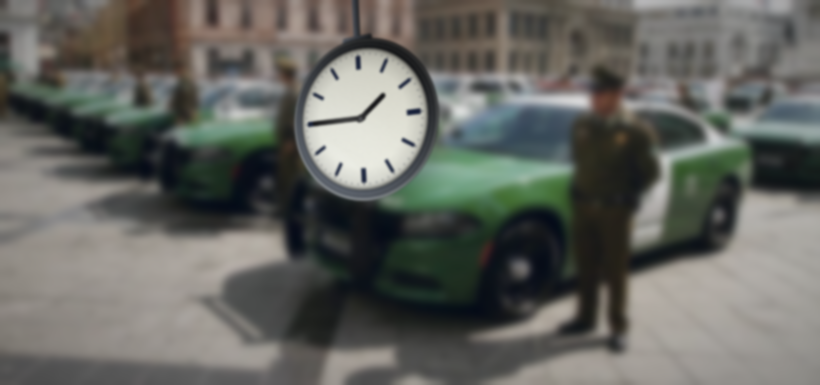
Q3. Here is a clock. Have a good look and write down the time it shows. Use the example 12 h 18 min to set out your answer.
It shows 1 h 45 min
